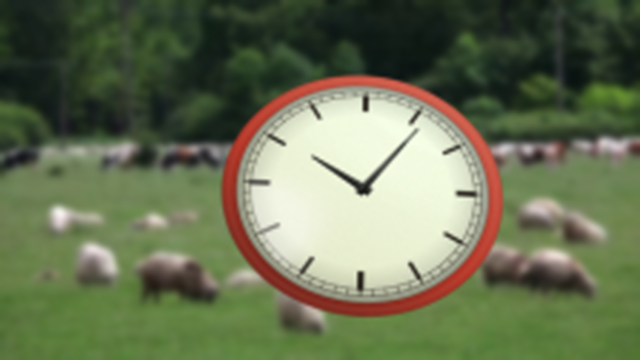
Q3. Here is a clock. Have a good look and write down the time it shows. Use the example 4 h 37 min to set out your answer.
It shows 10 h 06 min
